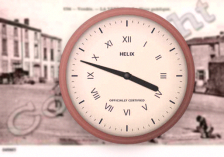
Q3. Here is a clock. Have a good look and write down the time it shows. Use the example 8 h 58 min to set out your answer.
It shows 3 h 48 min
